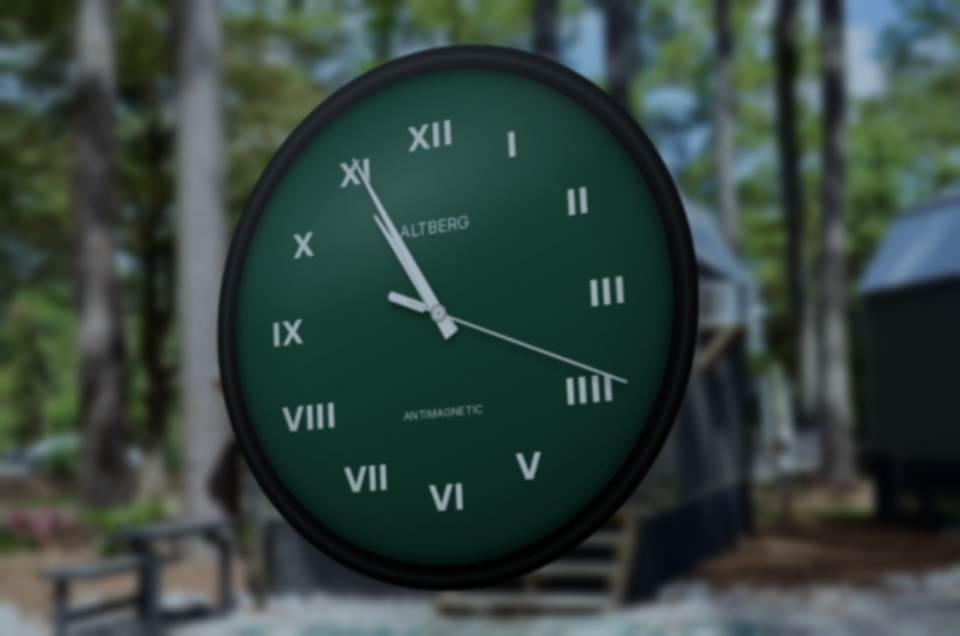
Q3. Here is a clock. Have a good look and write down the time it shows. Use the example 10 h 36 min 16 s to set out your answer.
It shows 10 h 55 min 19 s
